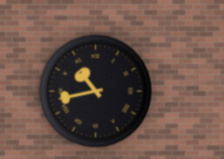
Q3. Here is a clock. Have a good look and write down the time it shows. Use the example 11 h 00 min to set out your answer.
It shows 10 h 43 min
